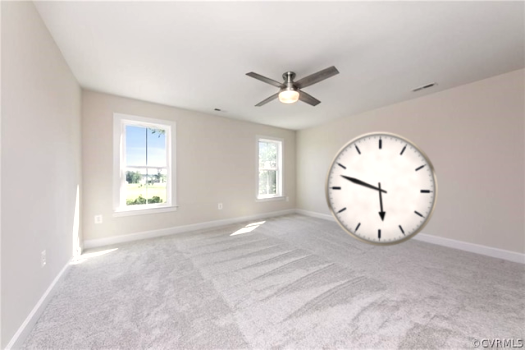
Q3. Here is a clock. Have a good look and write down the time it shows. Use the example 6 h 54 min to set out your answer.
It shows 5 h 48 min
